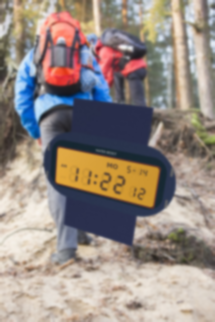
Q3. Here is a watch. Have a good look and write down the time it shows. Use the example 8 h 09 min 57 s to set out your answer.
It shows 11 h 22 min 12 s
